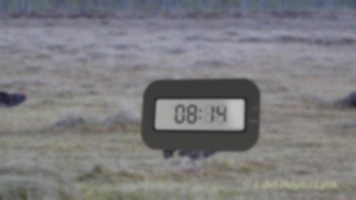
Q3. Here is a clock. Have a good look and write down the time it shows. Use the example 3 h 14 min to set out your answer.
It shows 8 h 14 min
